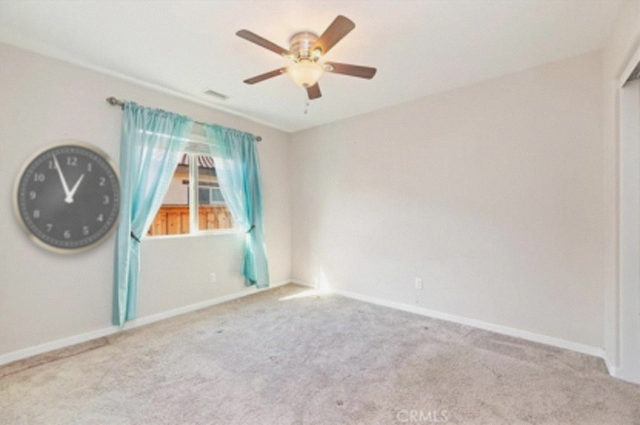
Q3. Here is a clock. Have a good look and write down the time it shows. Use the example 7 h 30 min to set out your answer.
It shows 12 h 56 min
